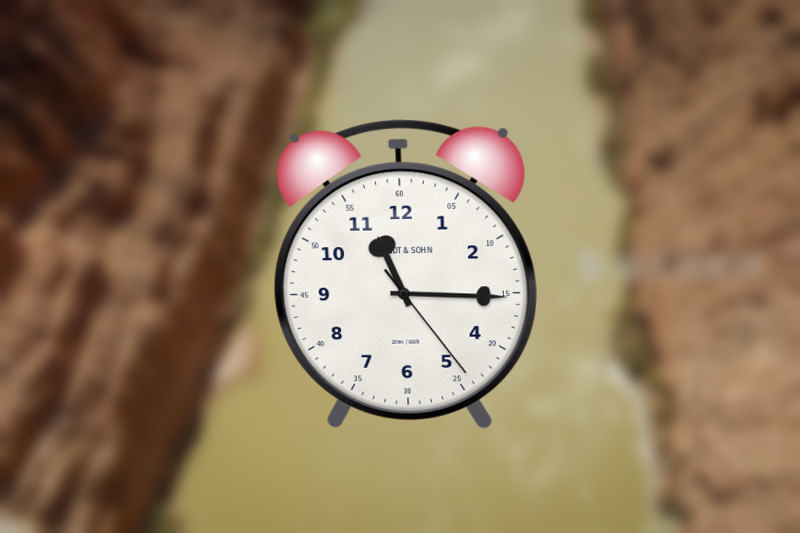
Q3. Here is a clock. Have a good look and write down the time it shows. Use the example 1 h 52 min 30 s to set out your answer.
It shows 11 h 15 min 24 s
